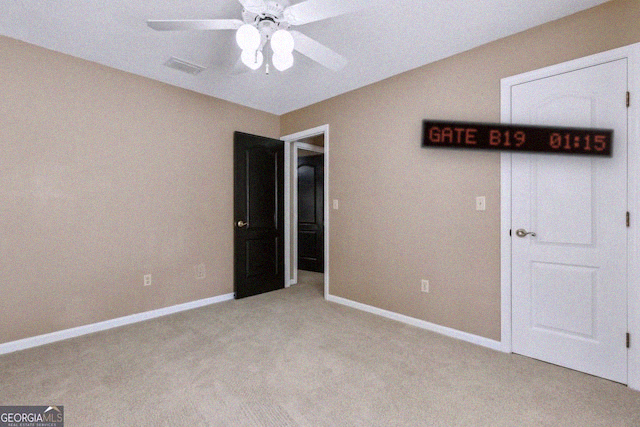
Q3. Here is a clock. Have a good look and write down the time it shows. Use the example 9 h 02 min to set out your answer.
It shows 1 h 15 min
